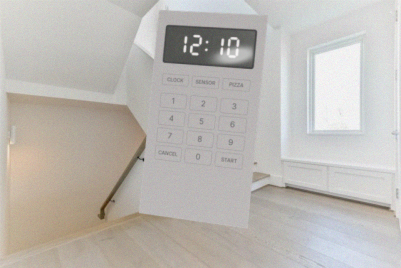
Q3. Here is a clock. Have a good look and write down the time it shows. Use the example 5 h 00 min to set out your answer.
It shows 12 h 10 min
